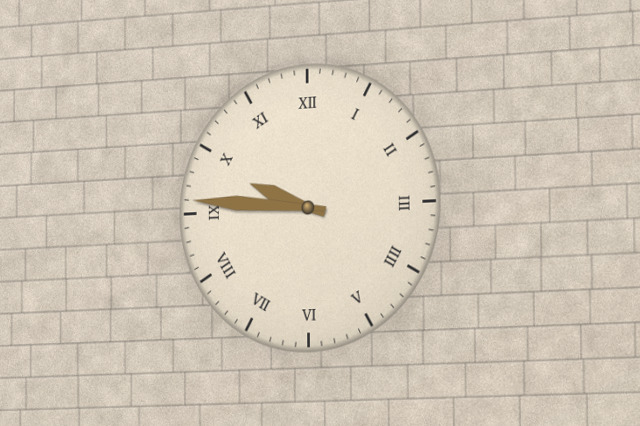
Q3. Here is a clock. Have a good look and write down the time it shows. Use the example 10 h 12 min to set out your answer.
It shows 9 h 46 min
